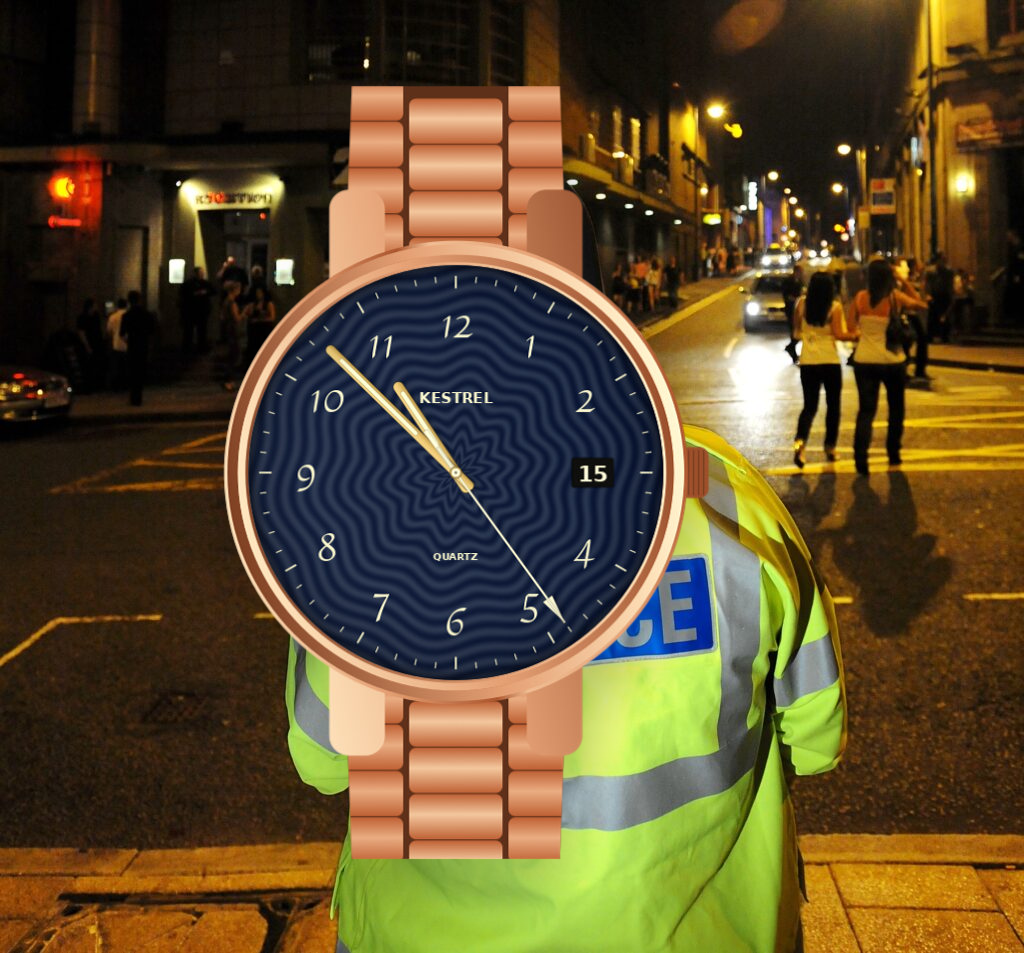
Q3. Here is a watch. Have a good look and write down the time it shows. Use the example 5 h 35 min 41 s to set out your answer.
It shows 10 h 52 min 24 s
